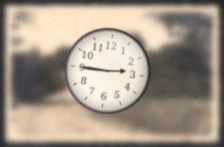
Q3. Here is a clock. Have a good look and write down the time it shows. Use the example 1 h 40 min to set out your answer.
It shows 2 h 45 min
